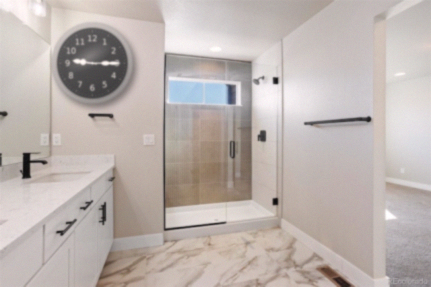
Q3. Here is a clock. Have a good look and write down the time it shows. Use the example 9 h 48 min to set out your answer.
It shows 9 h 15 min
